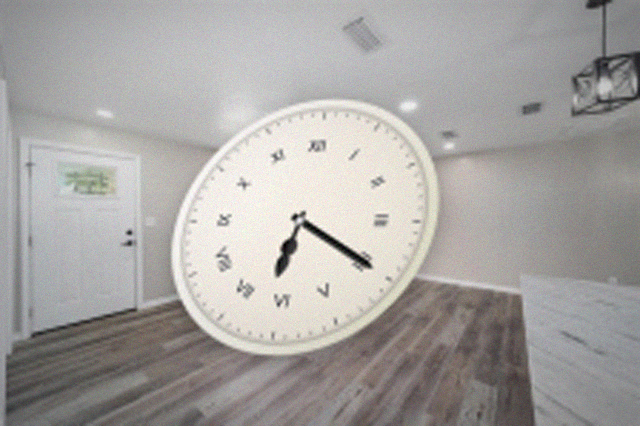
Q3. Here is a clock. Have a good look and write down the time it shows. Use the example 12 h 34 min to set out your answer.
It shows 6 h 20 min
